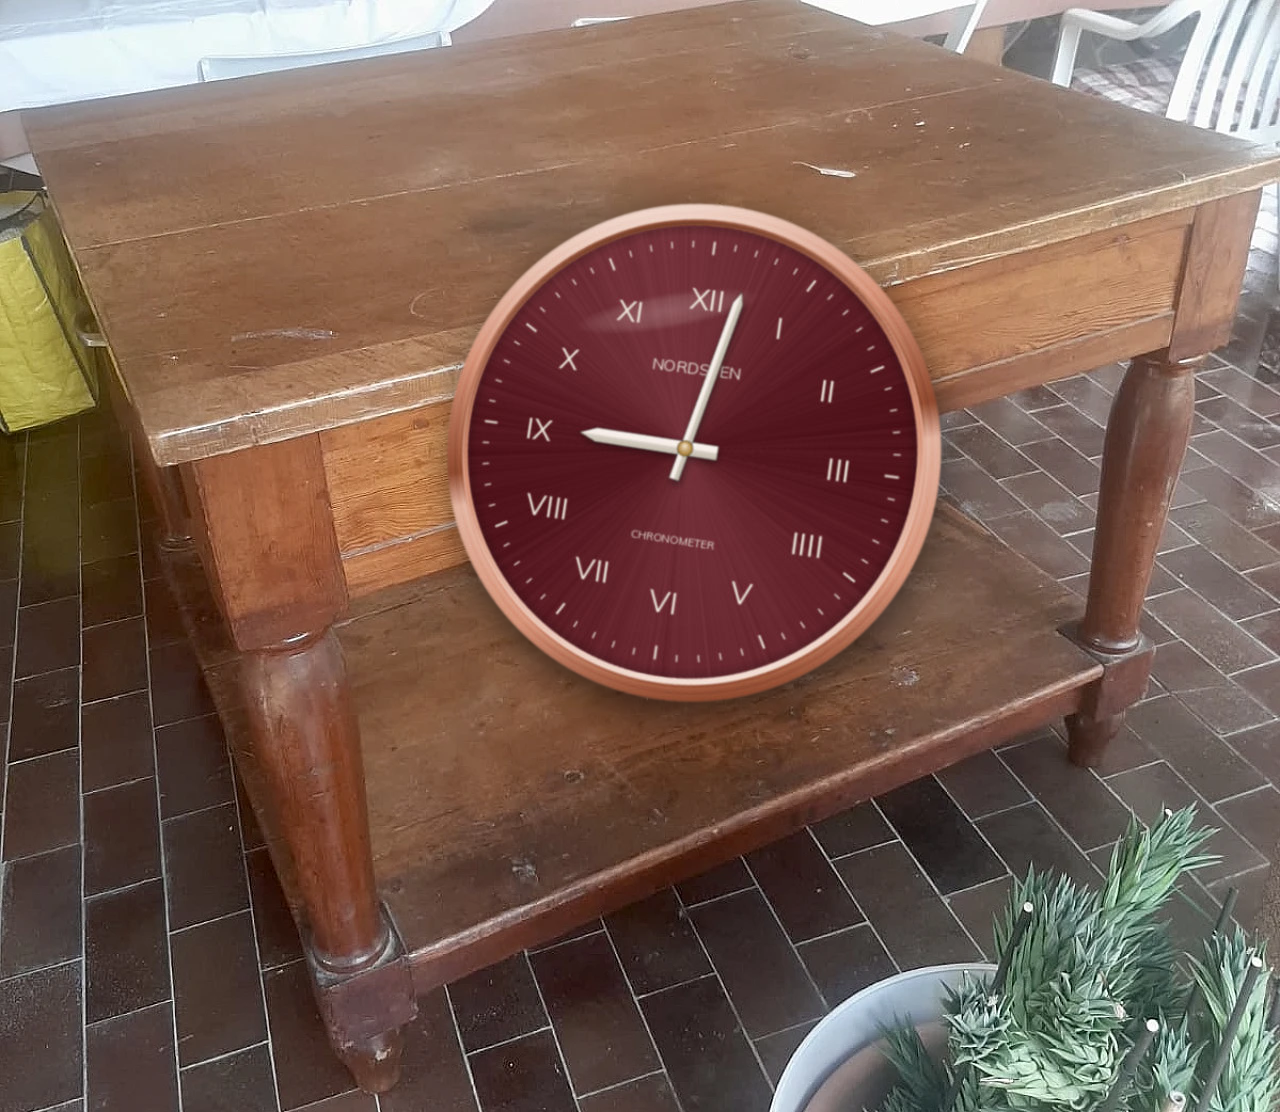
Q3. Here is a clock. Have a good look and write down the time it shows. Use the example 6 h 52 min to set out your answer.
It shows 9 h 02 min
